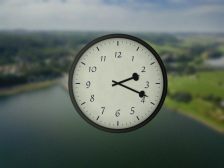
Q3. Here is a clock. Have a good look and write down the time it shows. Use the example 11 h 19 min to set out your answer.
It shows 2 h 19 min
